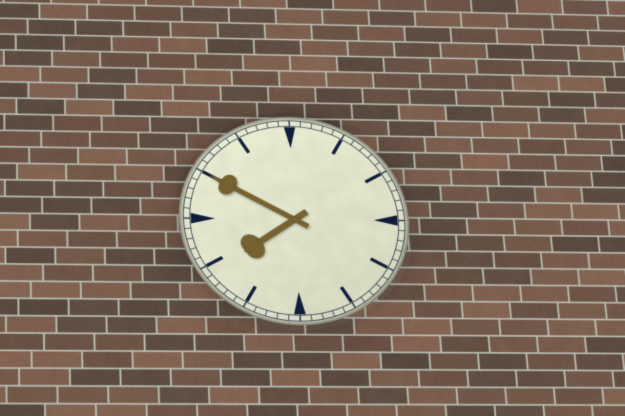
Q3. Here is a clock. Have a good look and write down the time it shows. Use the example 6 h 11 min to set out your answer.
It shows 7 h 50 min
